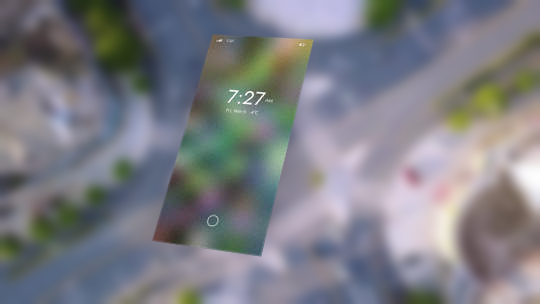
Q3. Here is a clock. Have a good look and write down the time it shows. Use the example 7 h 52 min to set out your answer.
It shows 7 h 27 min
